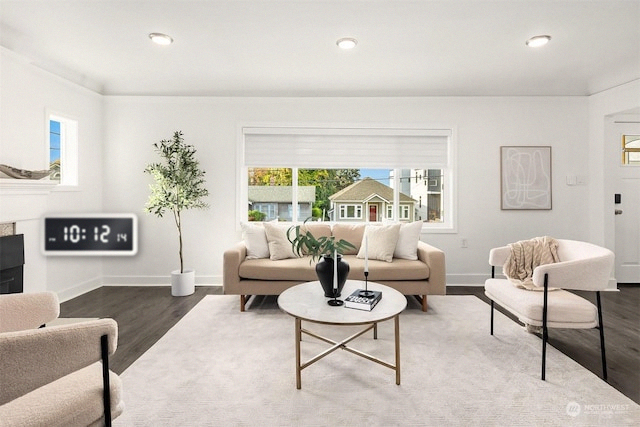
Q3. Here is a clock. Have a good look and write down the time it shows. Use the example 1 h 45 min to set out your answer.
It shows 10 h 12 min
